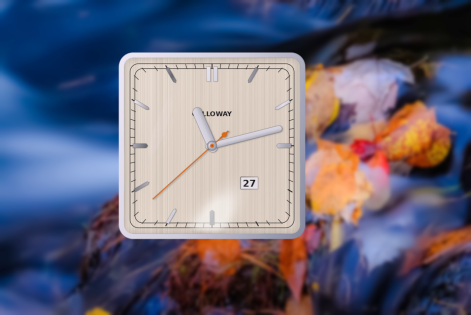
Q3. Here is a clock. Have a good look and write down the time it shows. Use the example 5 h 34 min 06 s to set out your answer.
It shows 11 h 12 min 38 s
